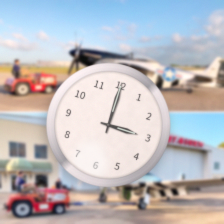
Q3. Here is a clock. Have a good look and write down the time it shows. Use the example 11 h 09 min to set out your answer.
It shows 3 h 00 min
